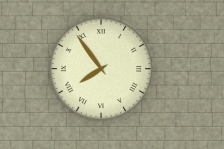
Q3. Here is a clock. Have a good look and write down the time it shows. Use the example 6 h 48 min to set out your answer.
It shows 7 h 54 min
